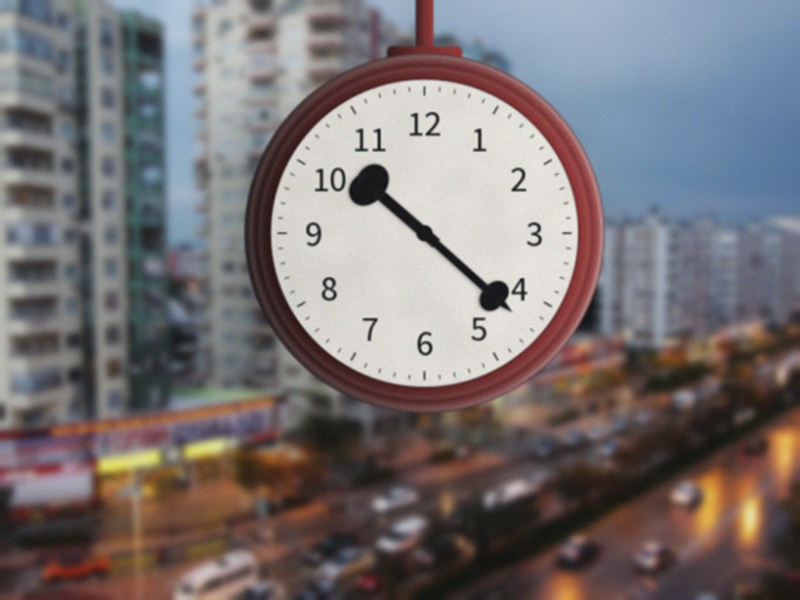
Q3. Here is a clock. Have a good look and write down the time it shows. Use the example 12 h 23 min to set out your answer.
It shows 10 h 22 min
